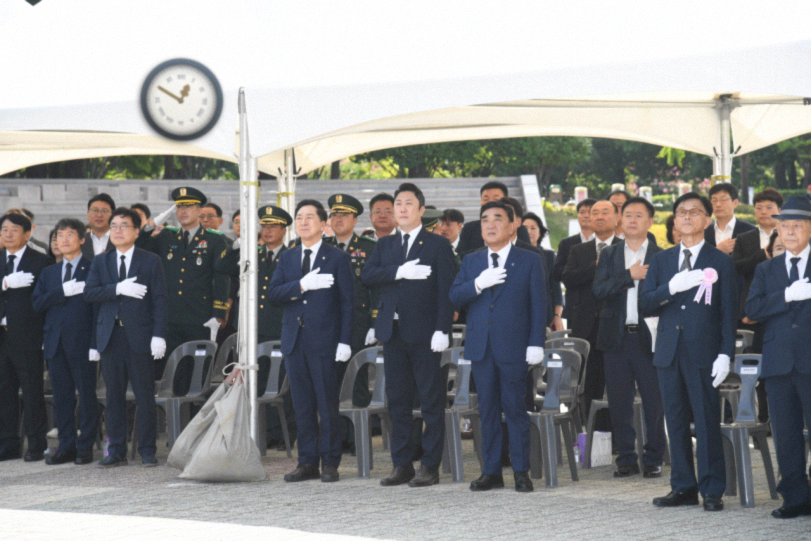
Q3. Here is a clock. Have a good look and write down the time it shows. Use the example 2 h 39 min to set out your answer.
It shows 12 h 50 min
